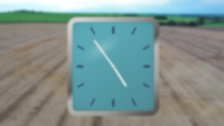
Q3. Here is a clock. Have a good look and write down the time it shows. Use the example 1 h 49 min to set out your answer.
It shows 4 h 54 min
